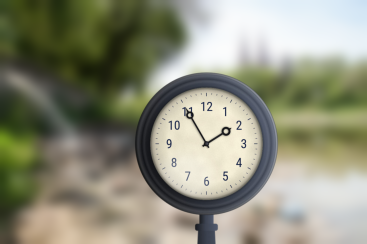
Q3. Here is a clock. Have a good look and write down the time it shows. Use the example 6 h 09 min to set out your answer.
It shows 1 h 55 min
